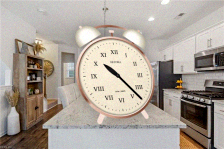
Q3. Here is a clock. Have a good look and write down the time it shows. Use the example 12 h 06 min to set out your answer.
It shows 10 h 23 min
